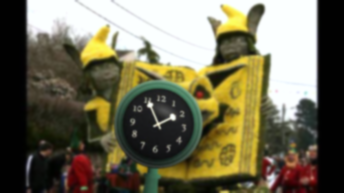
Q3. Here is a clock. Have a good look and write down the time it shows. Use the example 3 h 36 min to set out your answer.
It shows 1 h 55 min
